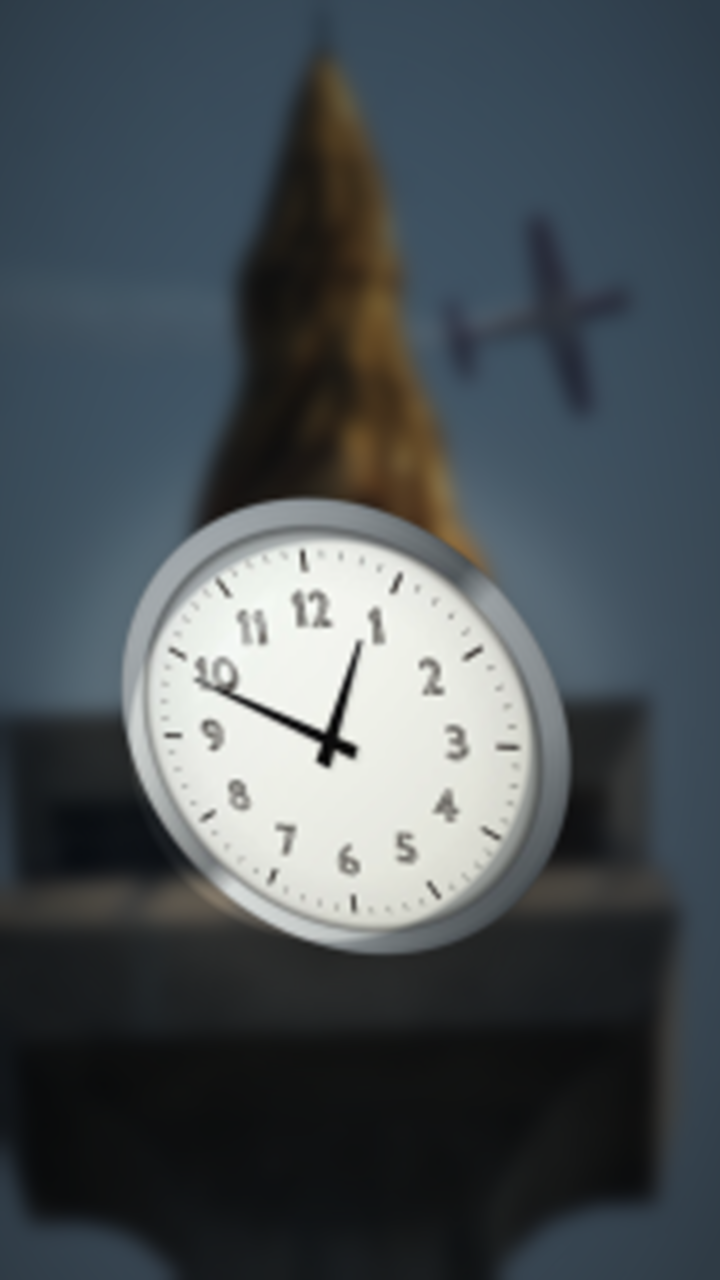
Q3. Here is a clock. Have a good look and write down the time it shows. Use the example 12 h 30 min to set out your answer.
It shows 12 h 49 min
